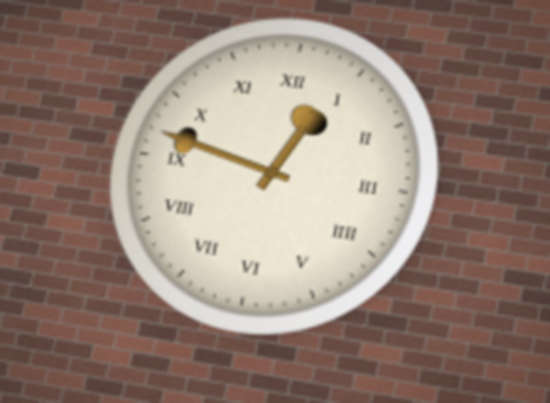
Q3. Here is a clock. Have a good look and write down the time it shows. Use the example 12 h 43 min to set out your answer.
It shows 12 h 47 min
